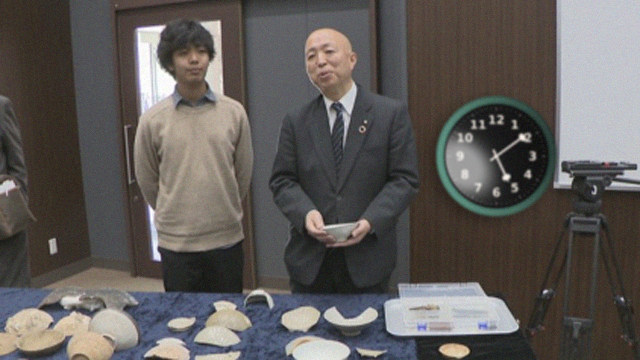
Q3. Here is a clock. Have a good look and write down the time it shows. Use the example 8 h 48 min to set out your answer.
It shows 5 h 09 min
